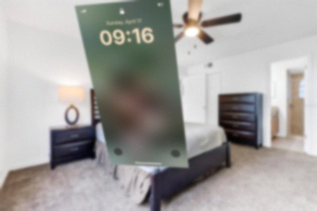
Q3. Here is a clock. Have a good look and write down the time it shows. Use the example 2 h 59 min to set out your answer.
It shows 9 h 16 min
